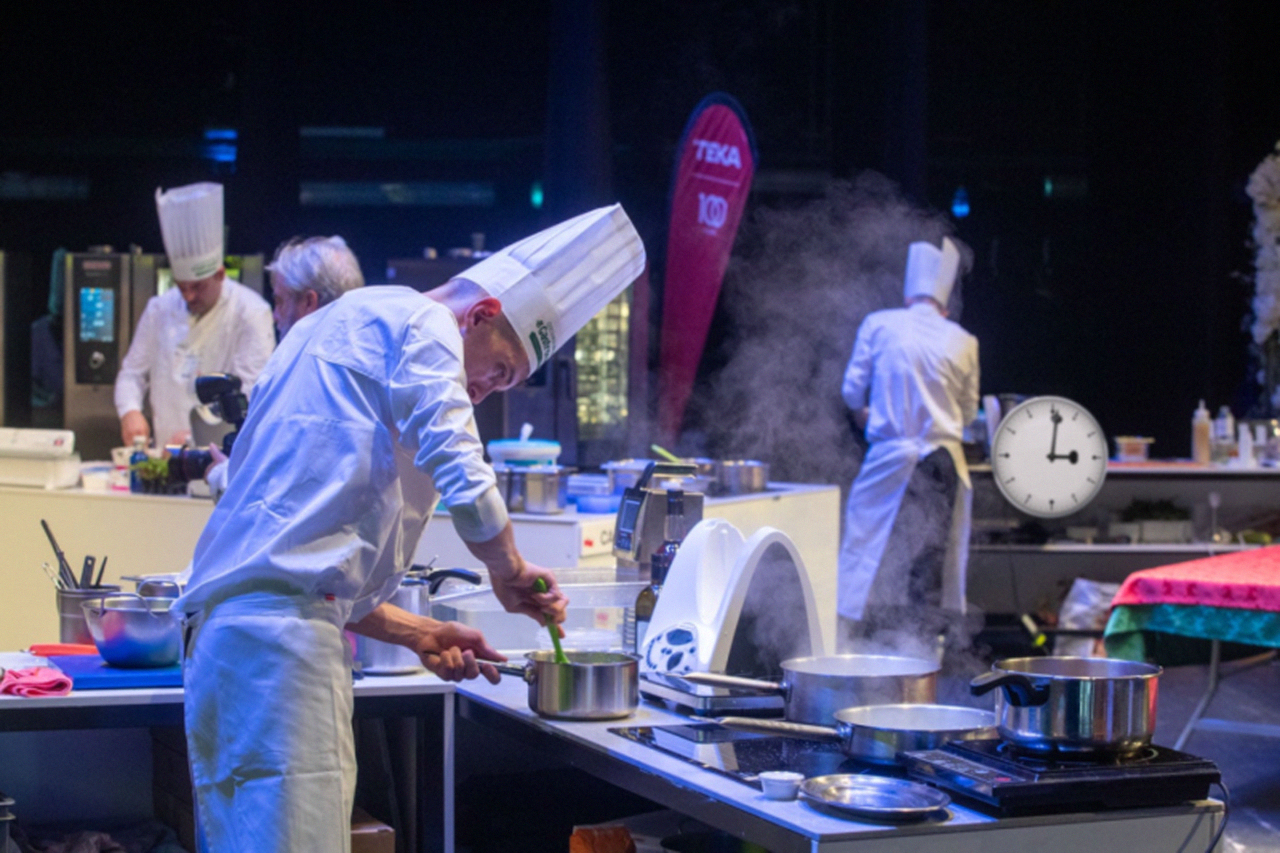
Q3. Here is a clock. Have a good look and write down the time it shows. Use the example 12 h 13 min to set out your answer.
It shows 3 h 01 min
